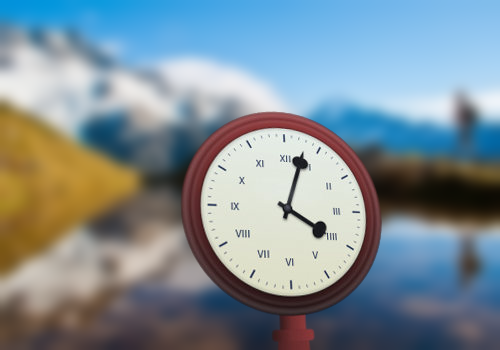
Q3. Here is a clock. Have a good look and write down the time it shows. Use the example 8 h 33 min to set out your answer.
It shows 4 h 03 min
